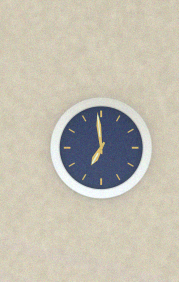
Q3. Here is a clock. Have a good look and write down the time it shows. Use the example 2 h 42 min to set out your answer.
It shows 6 h 59 min
